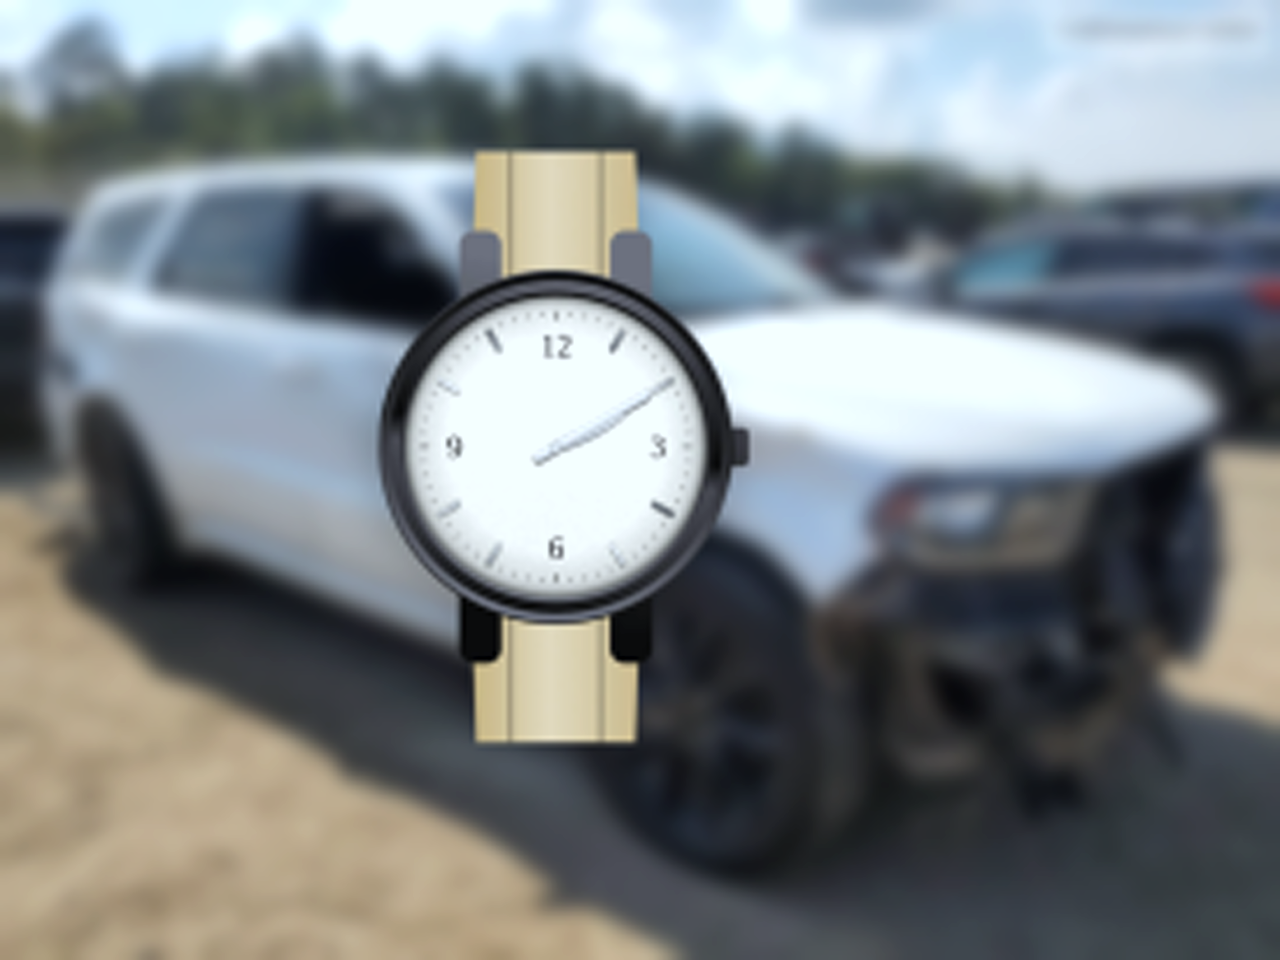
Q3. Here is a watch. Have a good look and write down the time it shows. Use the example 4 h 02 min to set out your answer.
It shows 2 h 10 min
